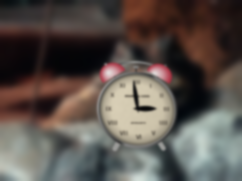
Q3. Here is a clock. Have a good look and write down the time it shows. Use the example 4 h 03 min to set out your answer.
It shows 2 h 59 min
